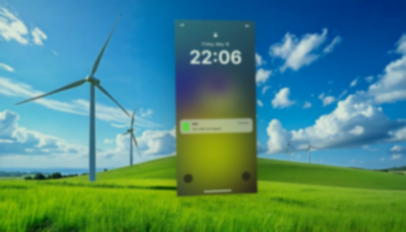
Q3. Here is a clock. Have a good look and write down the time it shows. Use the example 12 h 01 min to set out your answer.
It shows 22 h 06 min
